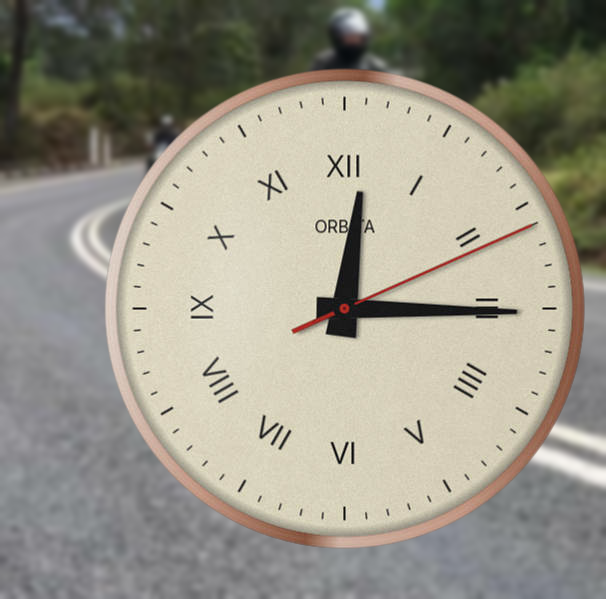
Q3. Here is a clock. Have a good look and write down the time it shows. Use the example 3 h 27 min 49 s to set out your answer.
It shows 12 h 15 min 11 s
